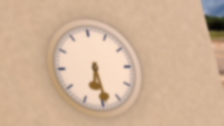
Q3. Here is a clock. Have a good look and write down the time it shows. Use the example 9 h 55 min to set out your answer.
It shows 6 h 29 min
